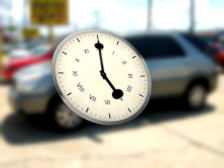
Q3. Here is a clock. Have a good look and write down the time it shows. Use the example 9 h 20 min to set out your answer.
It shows 5 h 00 min
